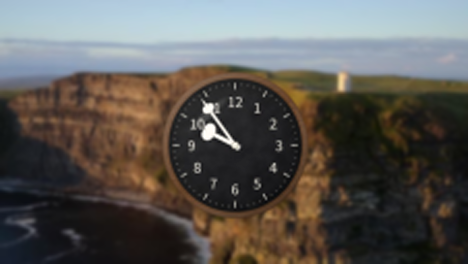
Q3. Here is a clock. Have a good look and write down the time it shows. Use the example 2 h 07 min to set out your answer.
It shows 9 h 54 min
